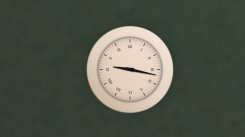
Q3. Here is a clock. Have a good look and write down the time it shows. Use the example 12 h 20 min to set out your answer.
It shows 9 h 17 min
